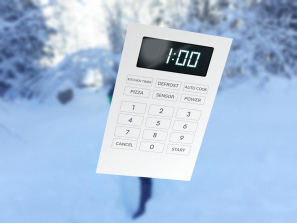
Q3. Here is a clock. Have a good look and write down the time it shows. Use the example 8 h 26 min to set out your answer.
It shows 1 h 00 min
